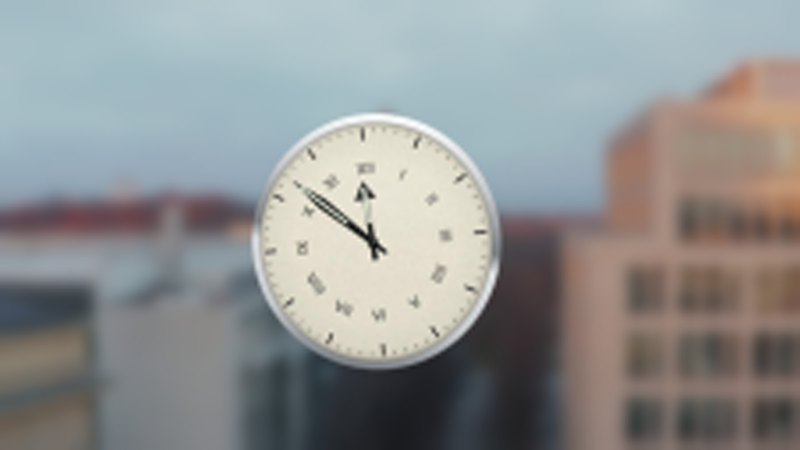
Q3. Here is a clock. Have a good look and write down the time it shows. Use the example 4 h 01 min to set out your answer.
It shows 11 h 52 min
